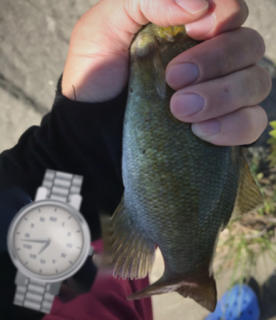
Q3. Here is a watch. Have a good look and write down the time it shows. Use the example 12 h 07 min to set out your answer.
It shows 6 h 43 min
